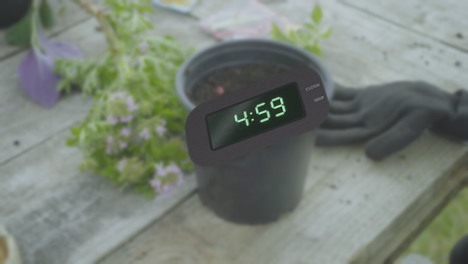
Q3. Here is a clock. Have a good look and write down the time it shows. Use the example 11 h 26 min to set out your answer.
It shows 4 h 59 min
